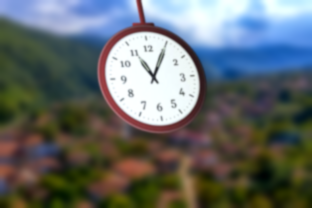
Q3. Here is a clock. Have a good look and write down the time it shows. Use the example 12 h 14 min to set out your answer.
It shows 11 h 05 min
